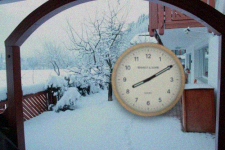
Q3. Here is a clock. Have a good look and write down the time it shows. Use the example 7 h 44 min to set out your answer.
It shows 8 h 10 min
